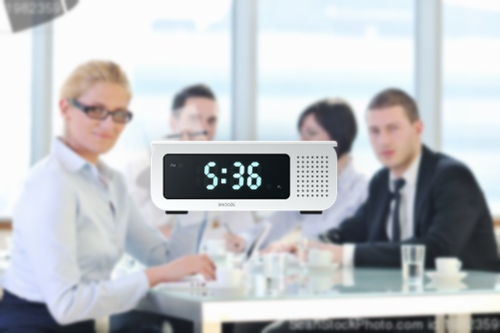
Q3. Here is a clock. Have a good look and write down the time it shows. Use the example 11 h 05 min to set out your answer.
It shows 5 h 36 min
